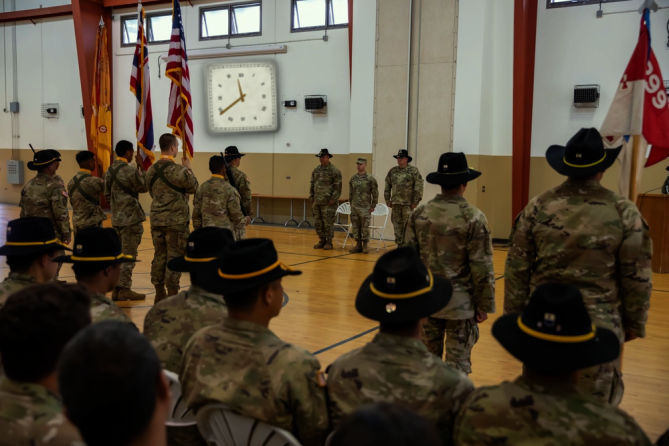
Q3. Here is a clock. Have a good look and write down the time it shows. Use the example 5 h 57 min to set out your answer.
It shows 11 h 39 min
